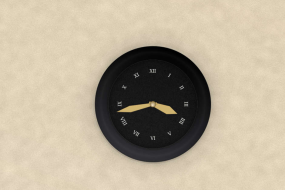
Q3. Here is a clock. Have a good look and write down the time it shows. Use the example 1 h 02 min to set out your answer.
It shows 3 h 43 min
